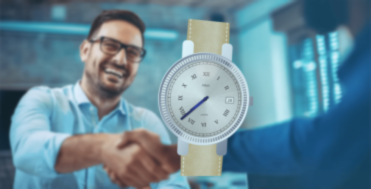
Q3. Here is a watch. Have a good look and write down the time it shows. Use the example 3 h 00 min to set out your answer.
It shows 7 h 38 min
